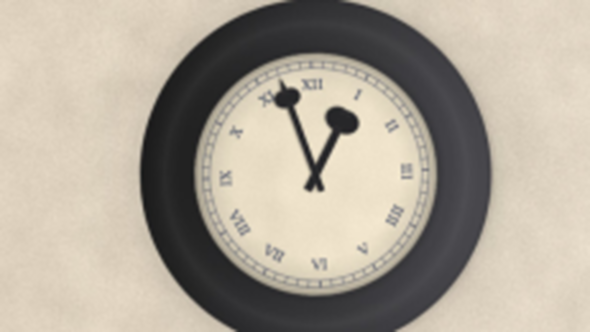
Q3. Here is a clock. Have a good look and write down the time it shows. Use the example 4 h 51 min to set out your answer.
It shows 12 h 57 min
